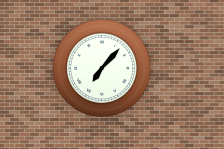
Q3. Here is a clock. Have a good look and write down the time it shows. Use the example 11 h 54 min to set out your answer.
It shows 7 h 07 min
